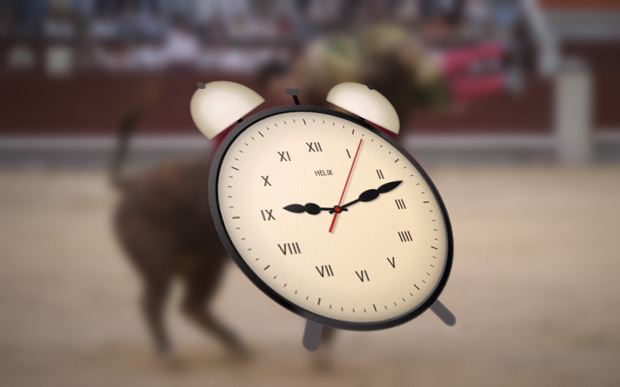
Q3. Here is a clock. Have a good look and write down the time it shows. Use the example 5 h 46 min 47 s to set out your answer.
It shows 9 h 12 min 06 s
